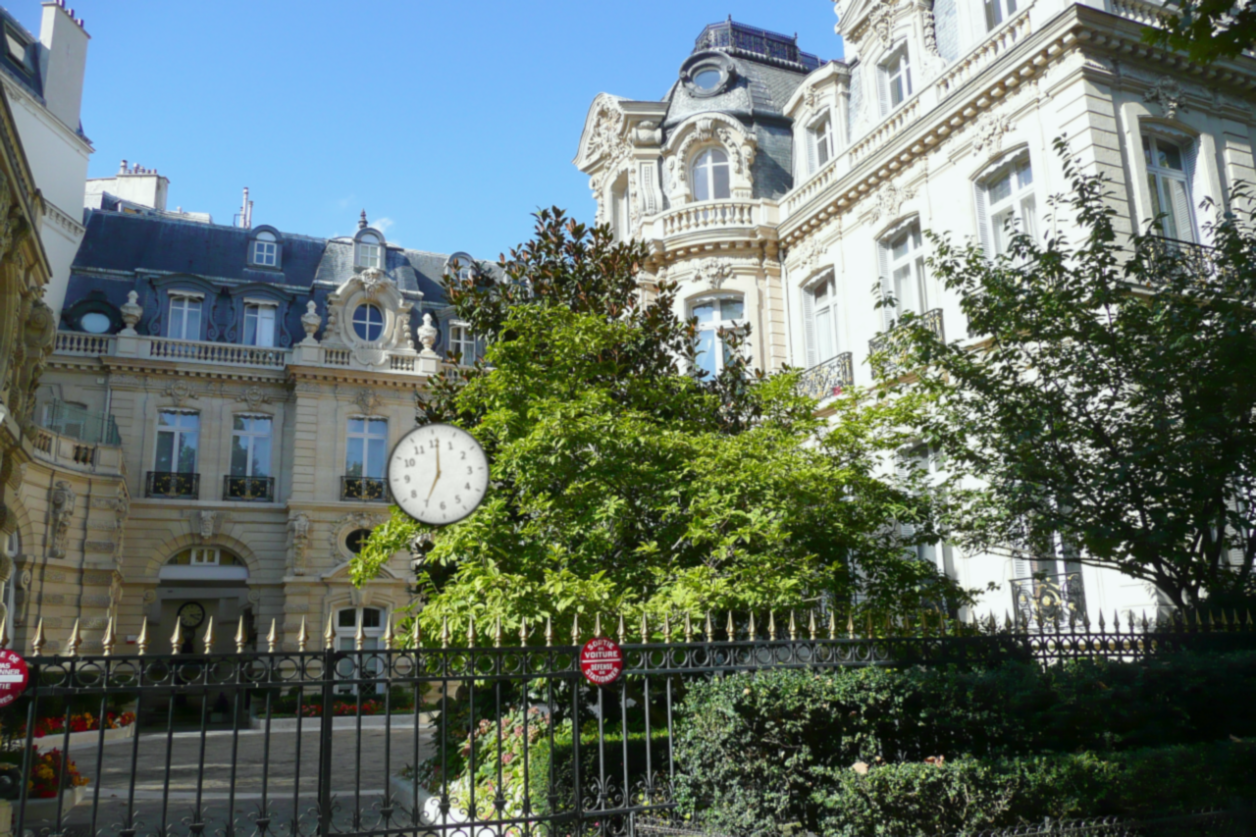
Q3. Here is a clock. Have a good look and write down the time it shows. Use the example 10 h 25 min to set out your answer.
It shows 7 h 01 min
